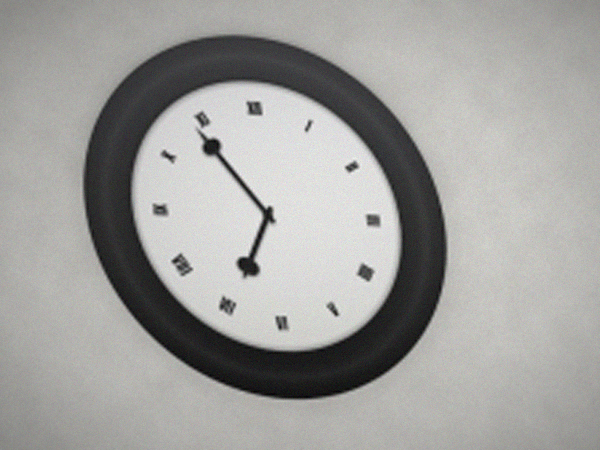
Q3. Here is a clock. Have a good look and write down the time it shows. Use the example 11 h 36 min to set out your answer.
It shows 6 h 54 min
